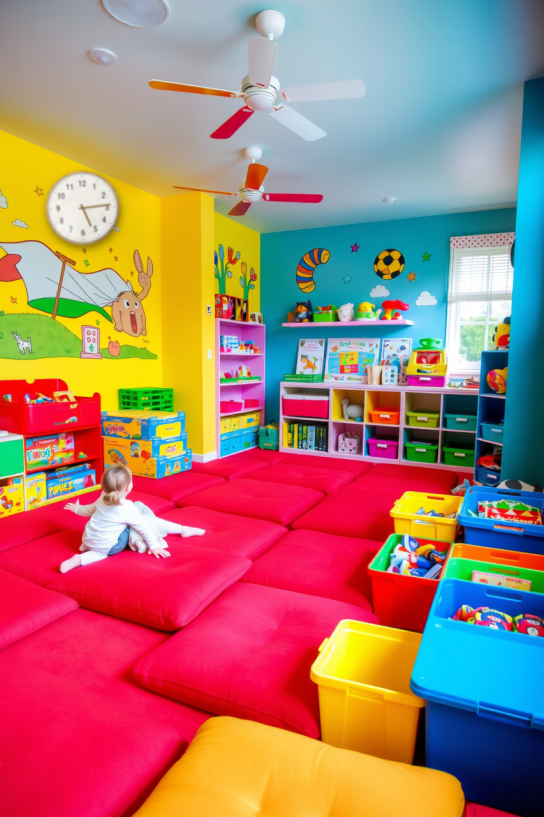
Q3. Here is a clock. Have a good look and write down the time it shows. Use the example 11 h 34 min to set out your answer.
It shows 5 h 14 min
